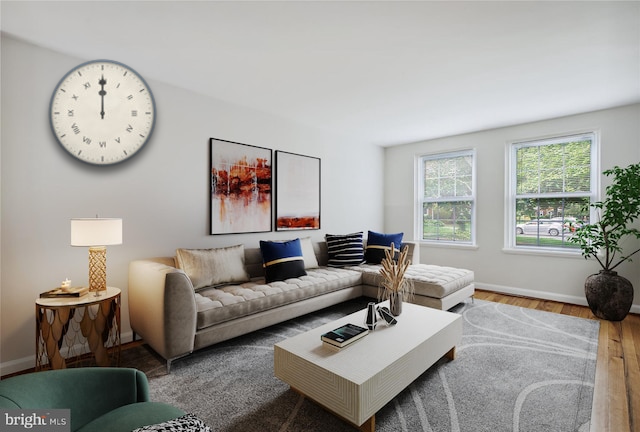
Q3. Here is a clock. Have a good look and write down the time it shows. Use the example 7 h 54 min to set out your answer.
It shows 12 h 00 min
